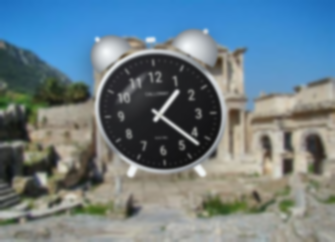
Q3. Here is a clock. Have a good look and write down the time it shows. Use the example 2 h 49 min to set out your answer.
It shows 1 h 22 min
